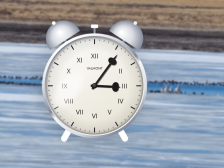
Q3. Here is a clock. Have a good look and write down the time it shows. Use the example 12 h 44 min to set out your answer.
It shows 3 h 06 min
